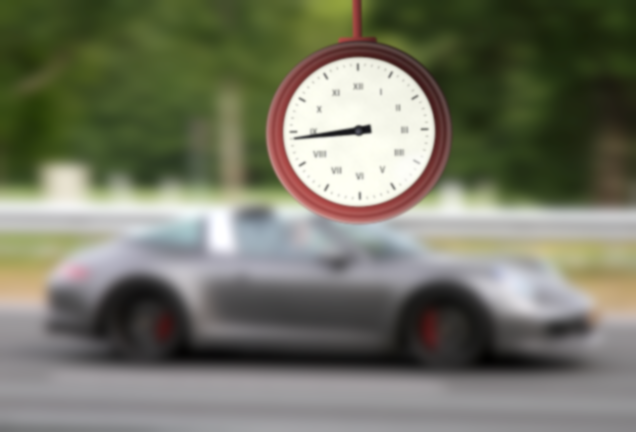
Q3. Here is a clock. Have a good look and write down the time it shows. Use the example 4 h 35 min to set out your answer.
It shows 8 h 44 min
